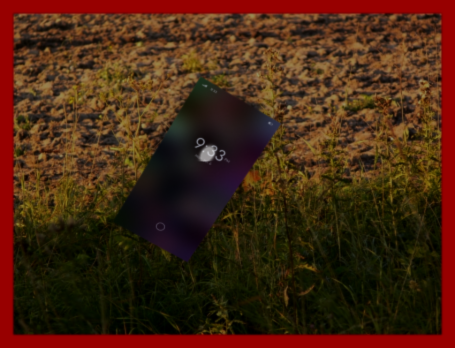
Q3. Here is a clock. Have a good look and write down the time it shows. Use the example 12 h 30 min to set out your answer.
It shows 9 h 33 min
